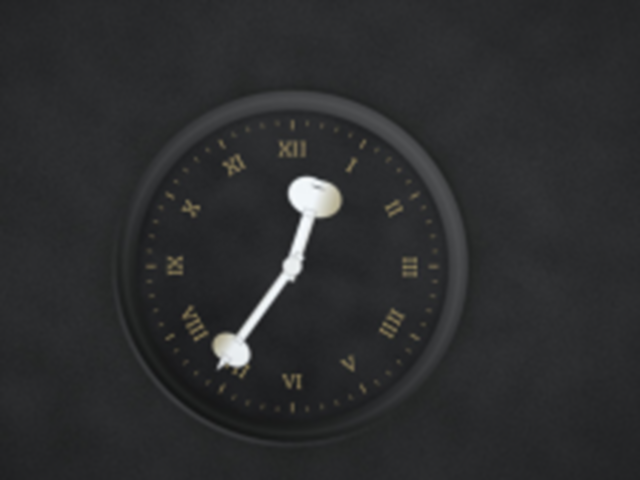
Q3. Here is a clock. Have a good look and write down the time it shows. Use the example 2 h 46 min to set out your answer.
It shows 12 h 36 min
